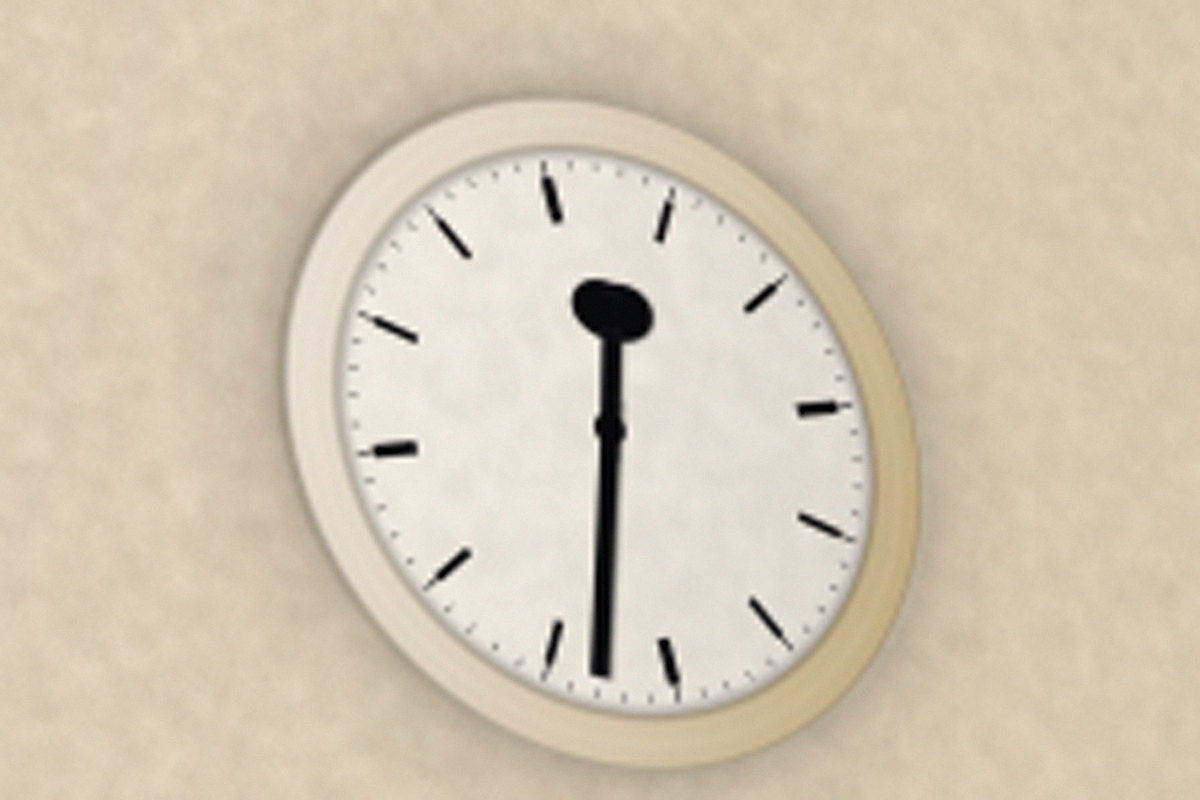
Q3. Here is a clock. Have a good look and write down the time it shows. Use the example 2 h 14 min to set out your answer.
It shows 12 h 33 min
